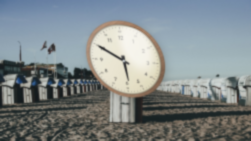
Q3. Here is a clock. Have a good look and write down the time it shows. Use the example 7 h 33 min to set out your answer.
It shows 5 h 50 min
